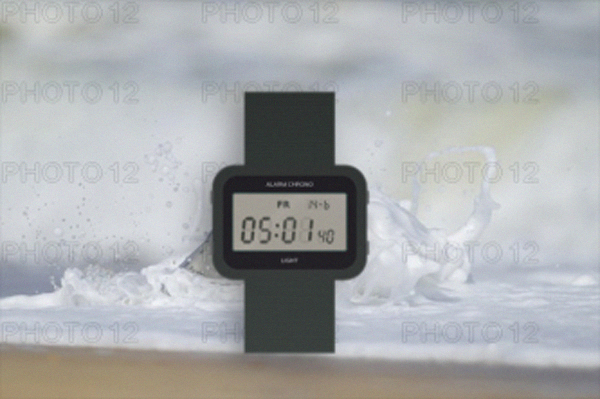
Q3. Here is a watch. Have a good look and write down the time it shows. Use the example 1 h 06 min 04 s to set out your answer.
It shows 5 h 01 min 40 s
